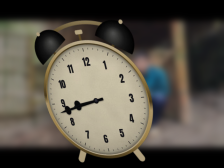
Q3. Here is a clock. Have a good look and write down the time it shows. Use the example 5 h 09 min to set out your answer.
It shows 8 h 43 min
